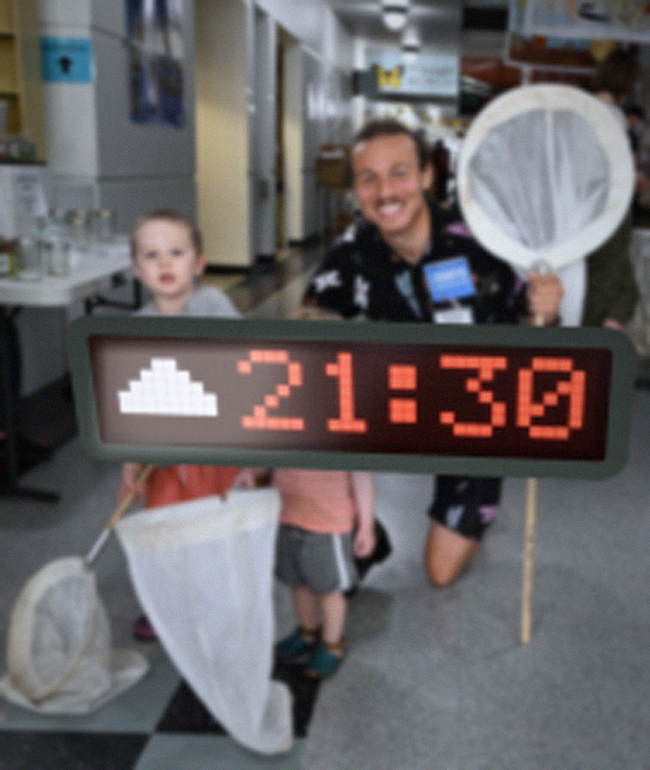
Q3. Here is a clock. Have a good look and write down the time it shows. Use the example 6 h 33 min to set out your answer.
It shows 21 h 30 min
